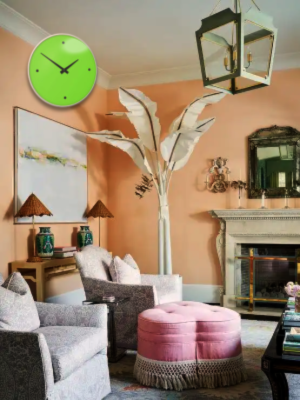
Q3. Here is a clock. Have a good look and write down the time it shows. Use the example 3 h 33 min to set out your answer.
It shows 1 h 51 min
